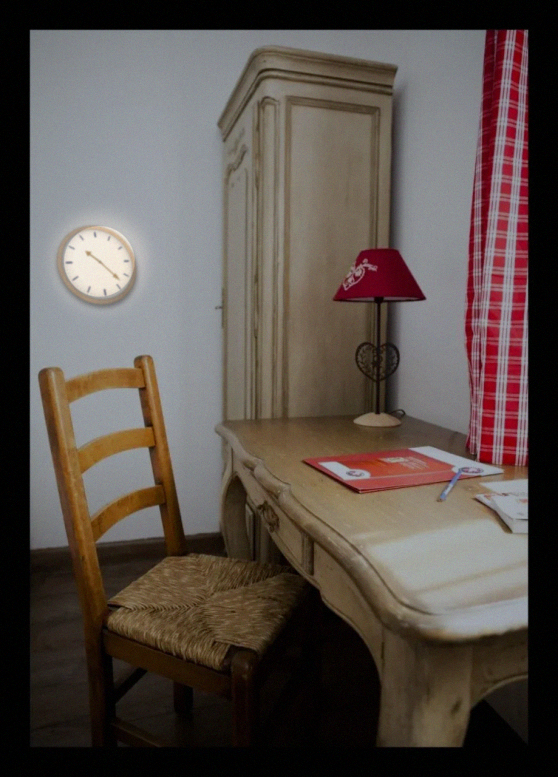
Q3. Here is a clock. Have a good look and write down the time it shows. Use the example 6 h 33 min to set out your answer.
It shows 10 h 23 min
